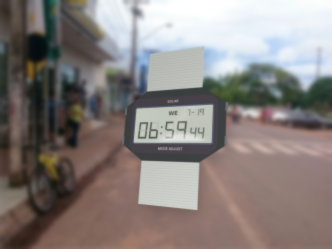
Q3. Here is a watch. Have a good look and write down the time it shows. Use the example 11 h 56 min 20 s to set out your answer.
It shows 6 h 59 min 44 s
